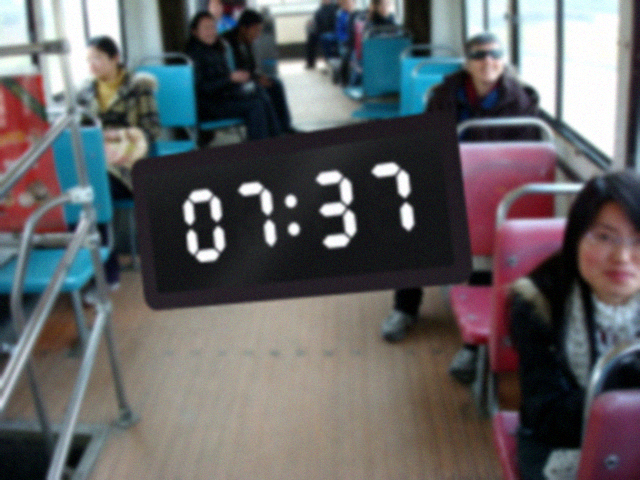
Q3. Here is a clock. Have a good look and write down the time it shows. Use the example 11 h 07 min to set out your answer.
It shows 7 h 37 min
